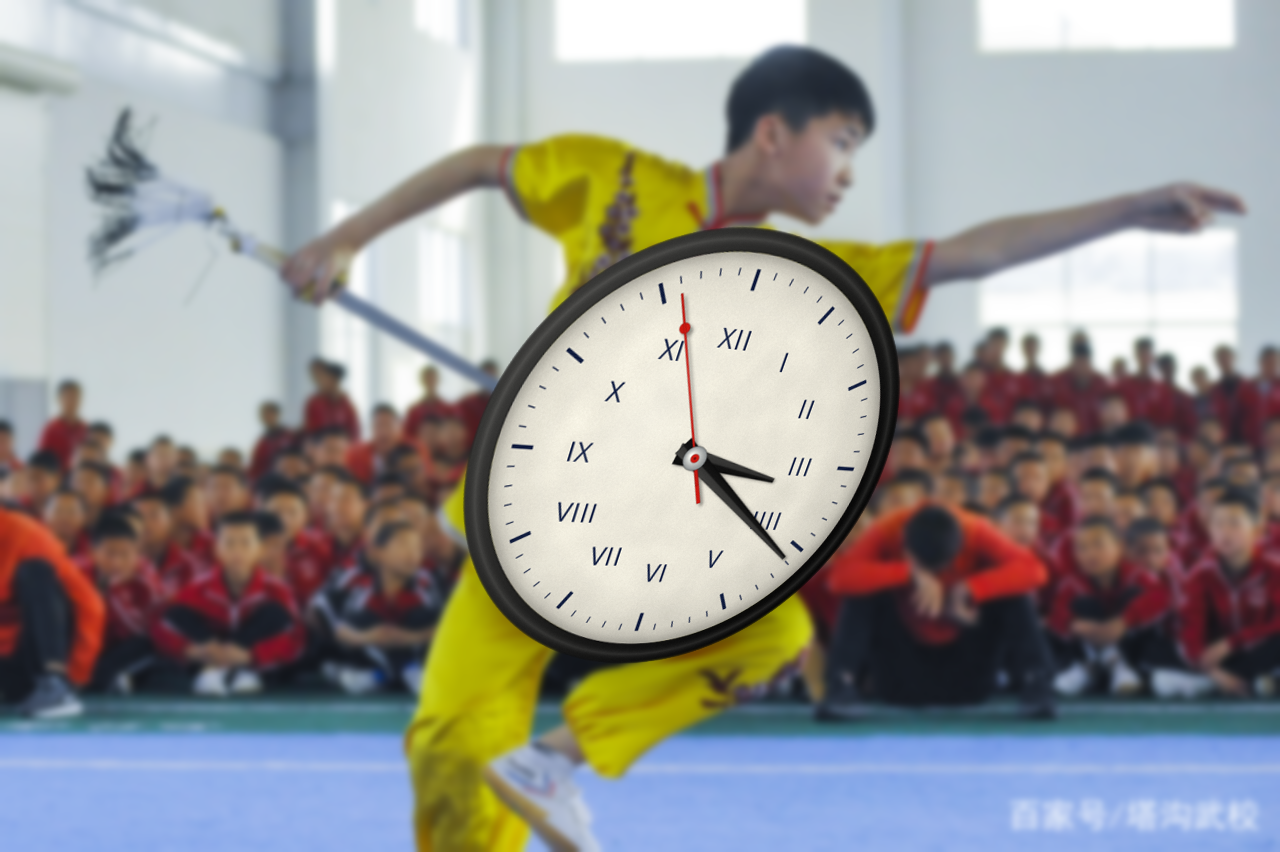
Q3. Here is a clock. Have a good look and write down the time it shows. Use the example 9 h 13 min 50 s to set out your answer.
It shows 3 h 20 min 56 s
